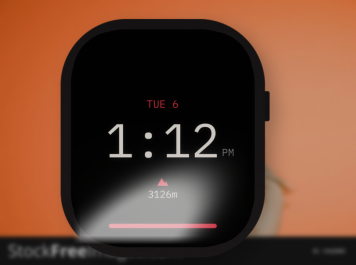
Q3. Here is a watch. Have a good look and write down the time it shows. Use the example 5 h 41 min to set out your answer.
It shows 1 h 12 min
